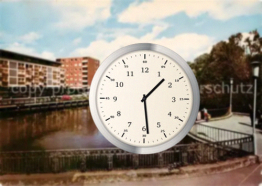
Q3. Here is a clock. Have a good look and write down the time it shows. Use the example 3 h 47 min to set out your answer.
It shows 1 h 29 min
